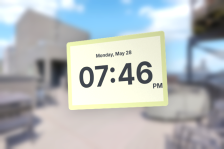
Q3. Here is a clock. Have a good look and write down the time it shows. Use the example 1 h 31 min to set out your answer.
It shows 7 h 46 min
